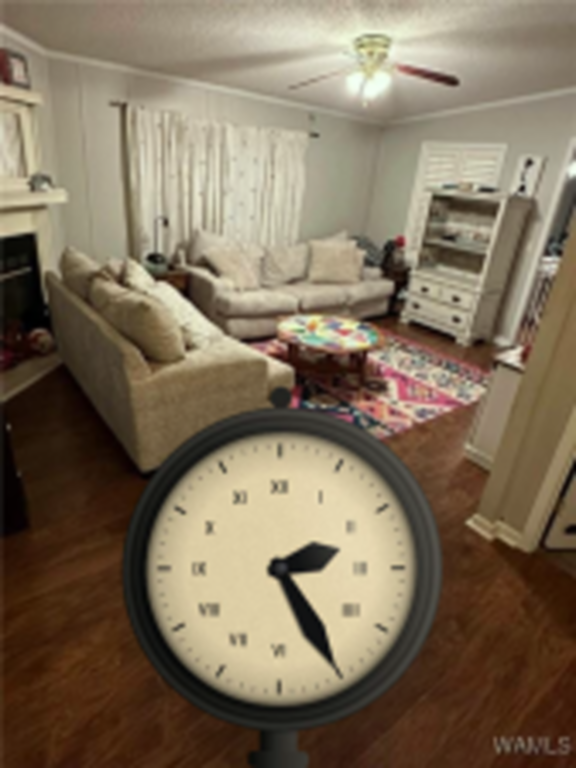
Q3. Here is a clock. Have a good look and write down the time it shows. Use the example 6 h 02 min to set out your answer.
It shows 2 h 25 min
